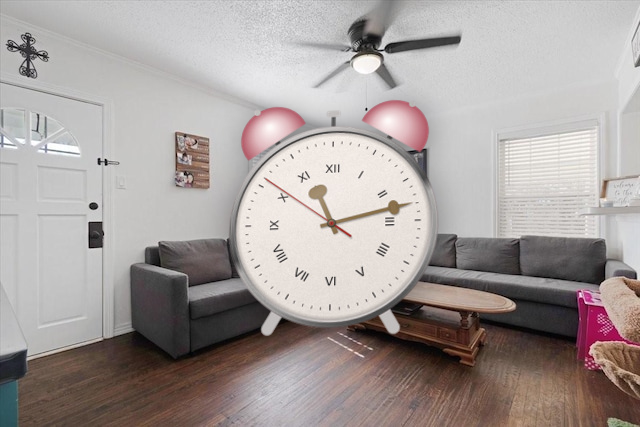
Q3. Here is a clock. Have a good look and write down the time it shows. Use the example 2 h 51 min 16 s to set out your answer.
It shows 11 h 12 min 51 s
